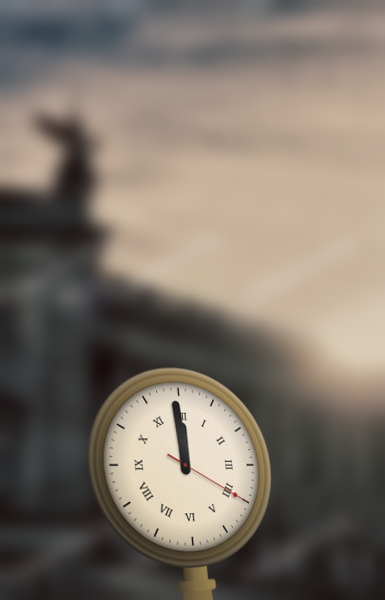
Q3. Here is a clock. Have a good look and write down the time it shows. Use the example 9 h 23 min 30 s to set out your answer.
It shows 11 h 59 min 20 s
